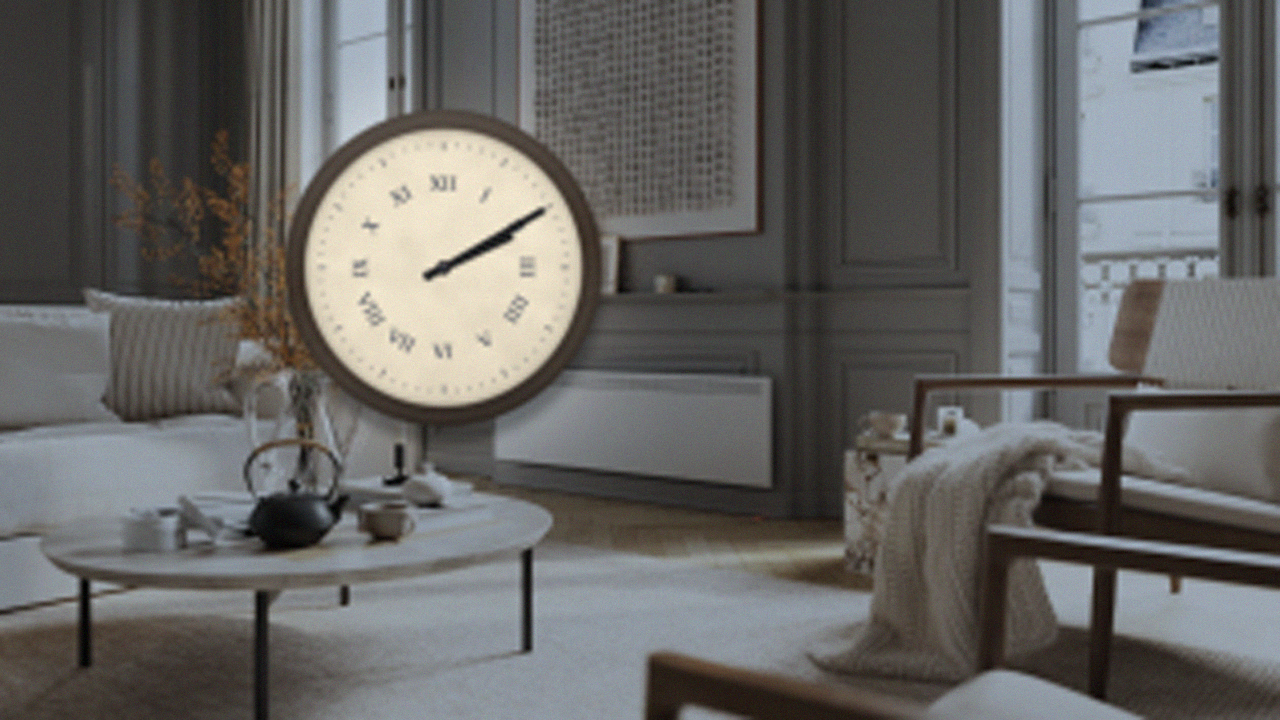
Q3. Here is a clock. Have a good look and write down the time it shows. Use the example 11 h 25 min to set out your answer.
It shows 2 h 10 min
